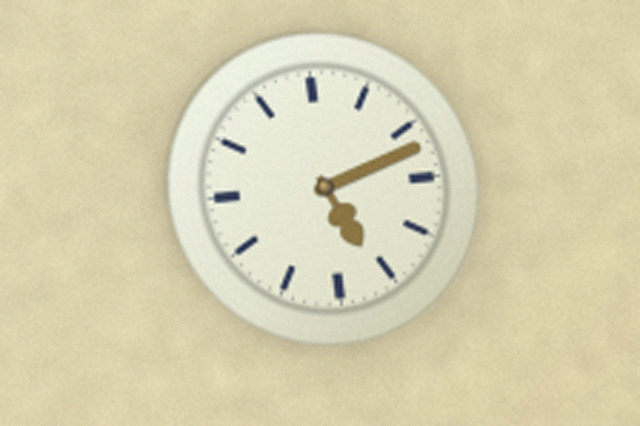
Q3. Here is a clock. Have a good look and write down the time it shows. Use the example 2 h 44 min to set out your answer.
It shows 5 h 12 min
